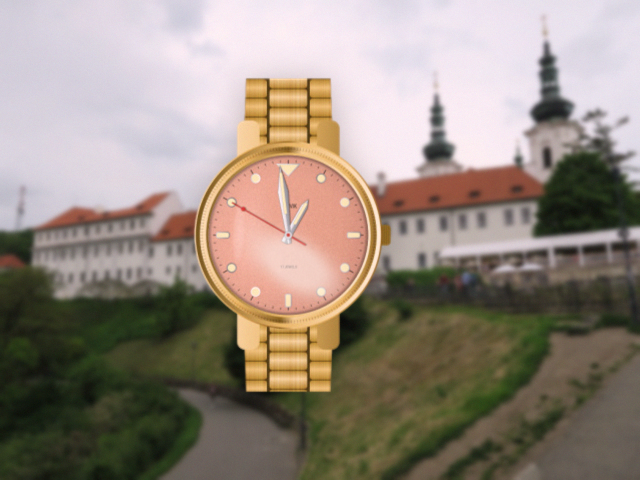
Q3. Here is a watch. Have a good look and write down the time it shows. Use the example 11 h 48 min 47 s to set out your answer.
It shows 12 h 58 min 50 s
